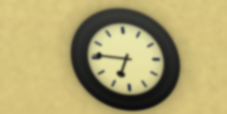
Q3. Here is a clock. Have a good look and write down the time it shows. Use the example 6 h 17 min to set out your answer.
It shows 6 h 46 min
